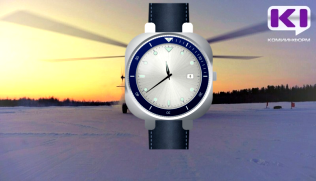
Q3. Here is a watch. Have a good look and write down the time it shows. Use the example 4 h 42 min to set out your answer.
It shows 11 h 39 min
